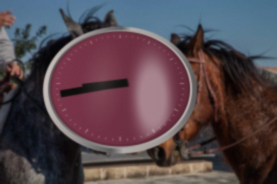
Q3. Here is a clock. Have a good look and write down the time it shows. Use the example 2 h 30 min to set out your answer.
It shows 8 h 43 min
